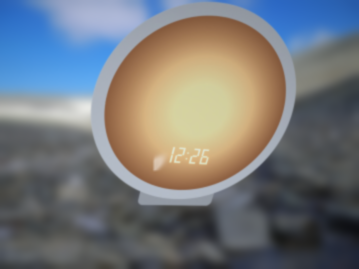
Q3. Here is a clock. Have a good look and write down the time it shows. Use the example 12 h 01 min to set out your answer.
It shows 12 h 26 min
